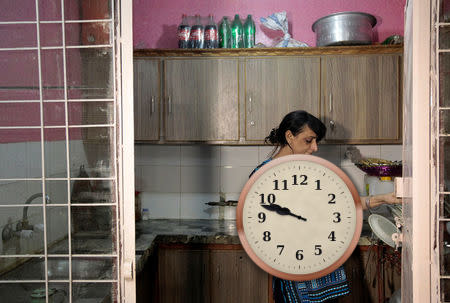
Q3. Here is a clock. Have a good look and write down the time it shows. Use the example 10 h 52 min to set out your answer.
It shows 9 h 48 min
